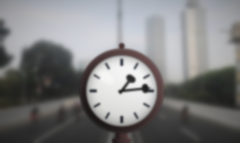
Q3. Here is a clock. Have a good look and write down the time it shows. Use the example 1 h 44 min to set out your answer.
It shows 1 h 14 min
